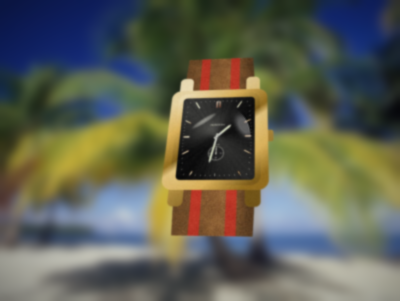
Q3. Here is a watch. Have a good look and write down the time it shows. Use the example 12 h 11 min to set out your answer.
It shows 1 h 32 min
